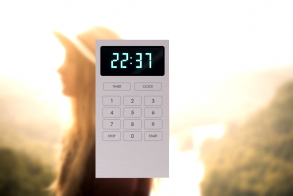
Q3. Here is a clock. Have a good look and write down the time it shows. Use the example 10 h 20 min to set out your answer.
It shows 22 h 37 min
